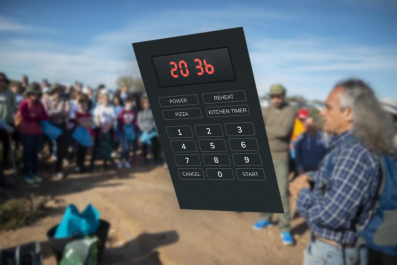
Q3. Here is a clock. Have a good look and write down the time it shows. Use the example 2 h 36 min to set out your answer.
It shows 20 h 36 min
